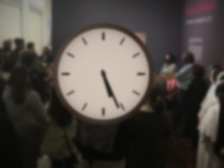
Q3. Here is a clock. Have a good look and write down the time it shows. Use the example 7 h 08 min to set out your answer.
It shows 5 h 26 min
